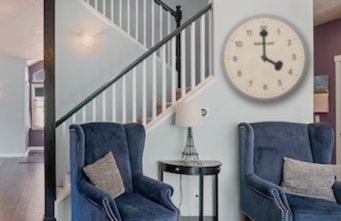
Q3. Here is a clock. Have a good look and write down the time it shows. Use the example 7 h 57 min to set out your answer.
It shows 4 h 00 min
